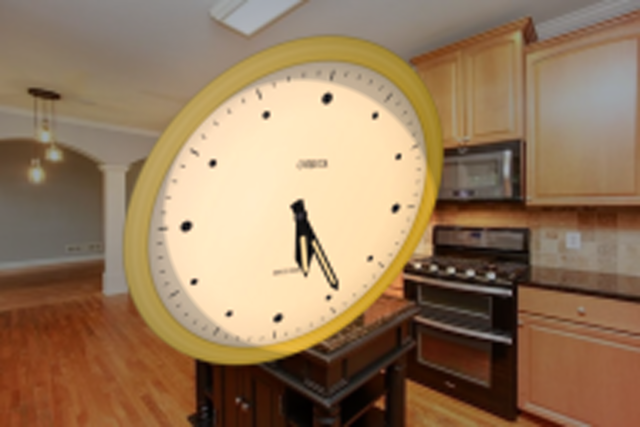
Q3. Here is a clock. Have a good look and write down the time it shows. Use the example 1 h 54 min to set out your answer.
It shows 5 h 24 min
